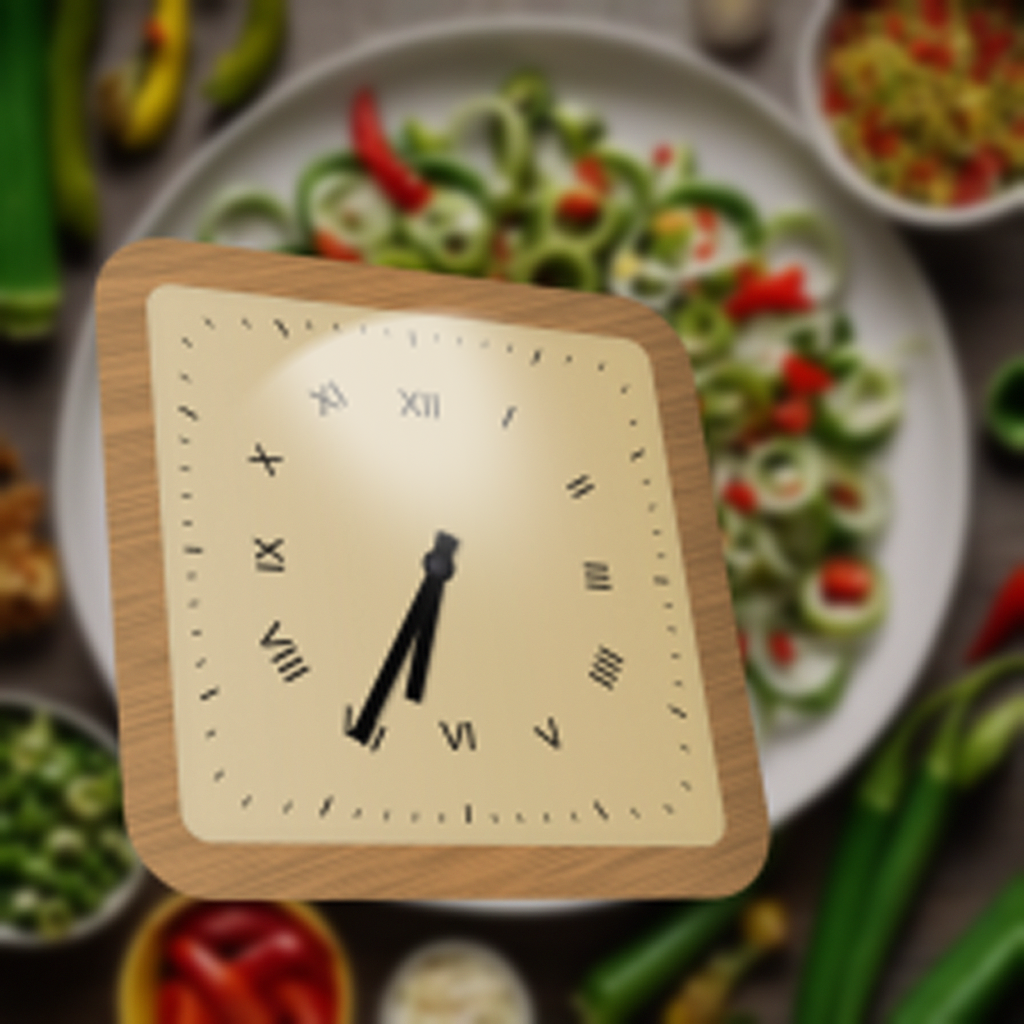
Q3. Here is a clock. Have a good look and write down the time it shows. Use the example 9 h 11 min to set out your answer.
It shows 6 h 35 min
